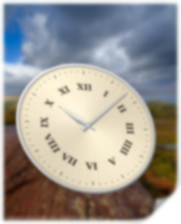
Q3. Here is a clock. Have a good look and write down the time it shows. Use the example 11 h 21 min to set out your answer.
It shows 10 h 08 min
